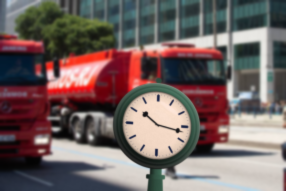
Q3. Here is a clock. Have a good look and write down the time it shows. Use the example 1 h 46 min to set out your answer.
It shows 10 h 17 min
